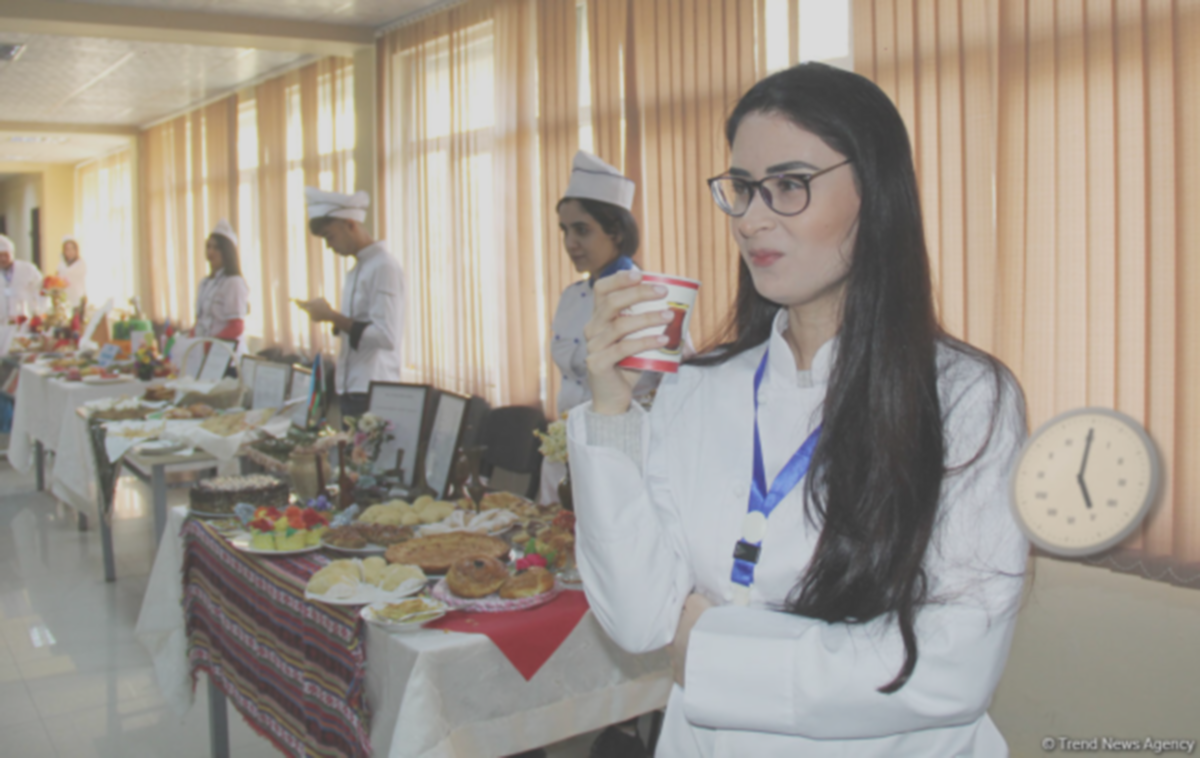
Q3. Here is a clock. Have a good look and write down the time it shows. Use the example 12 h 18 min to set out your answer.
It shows 5 h 00 min
